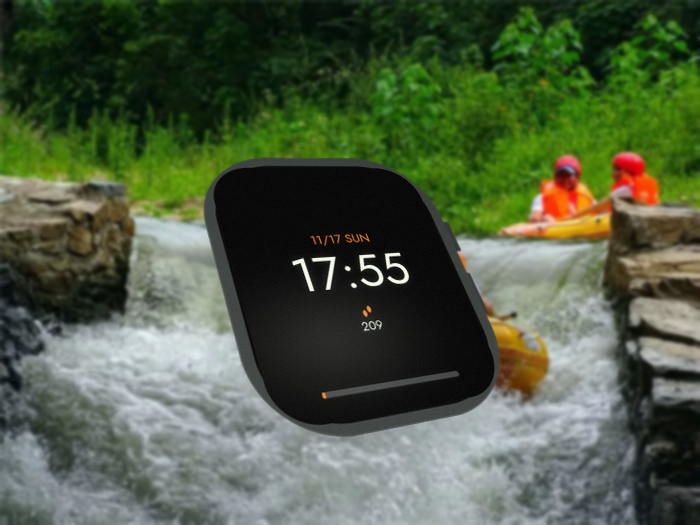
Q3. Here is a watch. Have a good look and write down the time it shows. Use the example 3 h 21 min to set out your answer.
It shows 17 h 55 min
